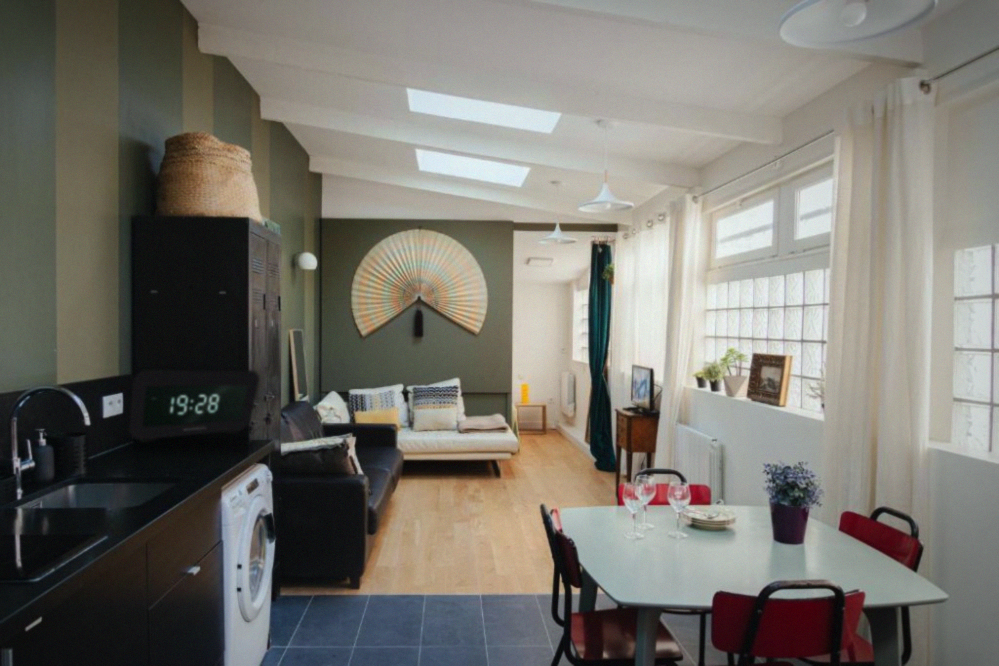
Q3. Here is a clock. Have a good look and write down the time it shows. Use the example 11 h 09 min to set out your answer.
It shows 19 h 28 min
